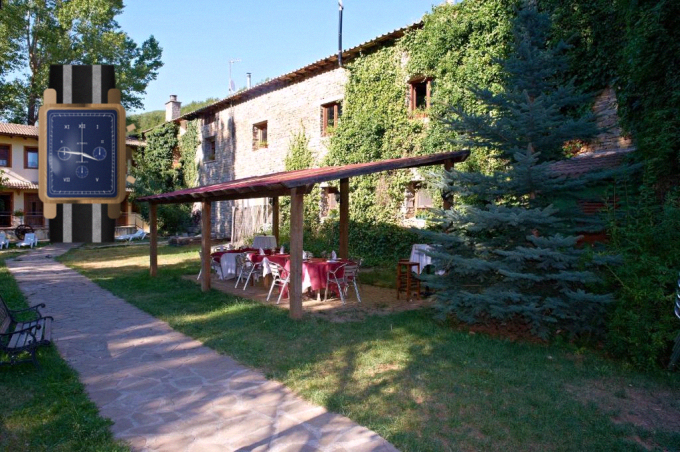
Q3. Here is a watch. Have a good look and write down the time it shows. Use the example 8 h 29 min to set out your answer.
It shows 3 h 46 min
